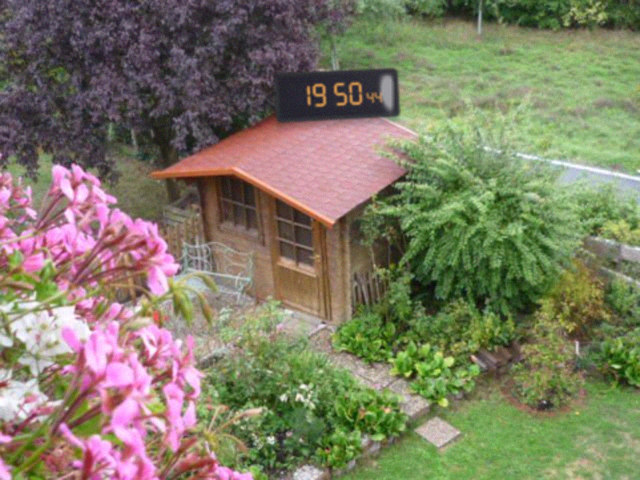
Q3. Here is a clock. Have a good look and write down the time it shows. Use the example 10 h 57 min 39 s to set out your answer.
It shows 19 h 50 min 44 s
